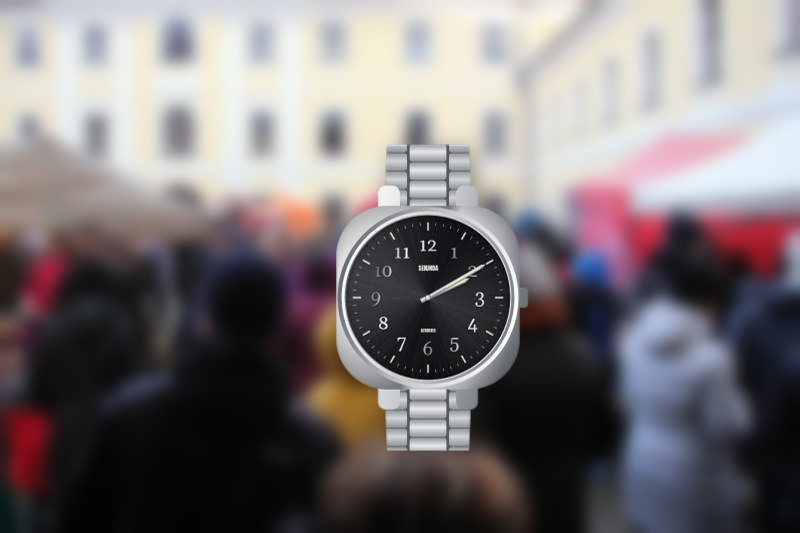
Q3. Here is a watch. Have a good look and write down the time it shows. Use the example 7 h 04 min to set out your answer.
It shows 2 h 10 min
